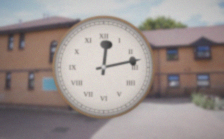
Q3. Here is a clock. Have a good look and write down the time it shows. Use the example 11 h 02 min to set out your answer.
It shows 12 h 13 min
